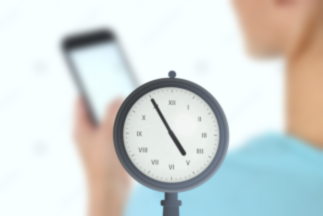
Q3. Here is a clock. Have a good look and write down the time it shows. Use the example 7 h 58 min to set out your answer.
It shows 4 h 55 min
